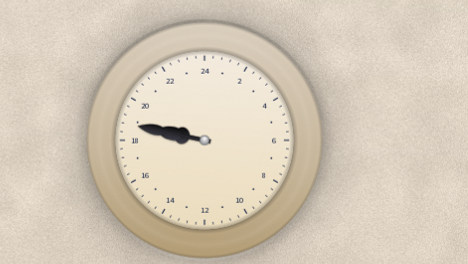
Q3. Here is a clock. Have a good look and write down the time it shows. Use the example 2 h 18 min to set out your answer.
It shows 18 h 47 min
